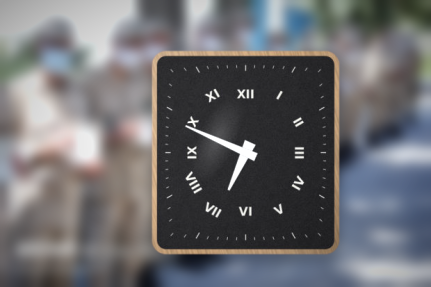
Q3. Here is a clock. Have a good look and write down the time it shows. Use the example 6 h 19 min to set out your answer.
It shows 6 h 49 min
